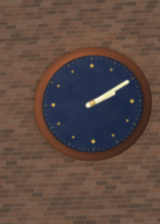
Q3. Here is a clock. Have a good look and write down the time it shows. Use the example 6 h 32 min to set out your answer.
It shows 2 h 10 min
